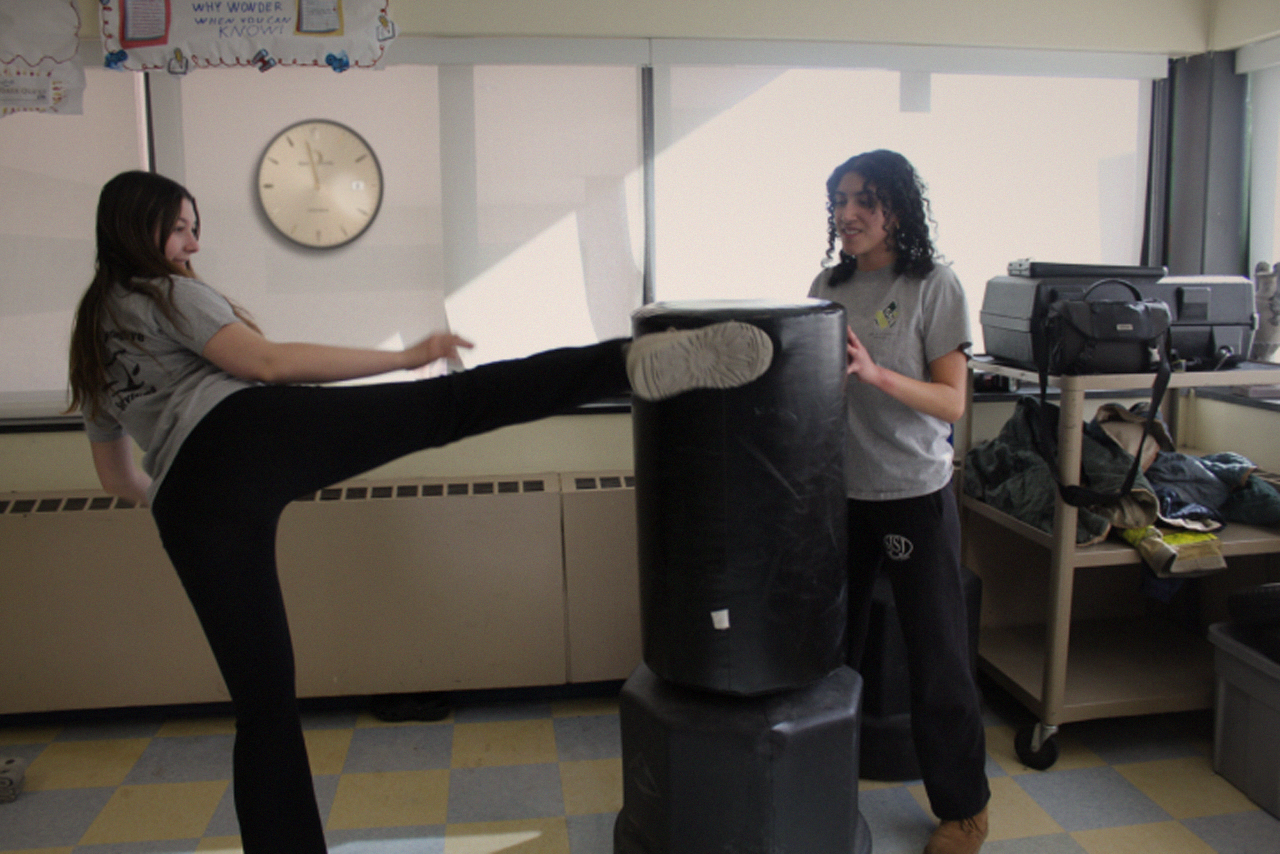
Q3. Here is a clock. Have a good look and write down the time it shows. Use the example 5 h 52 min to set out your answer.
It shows 11 h 58 min
